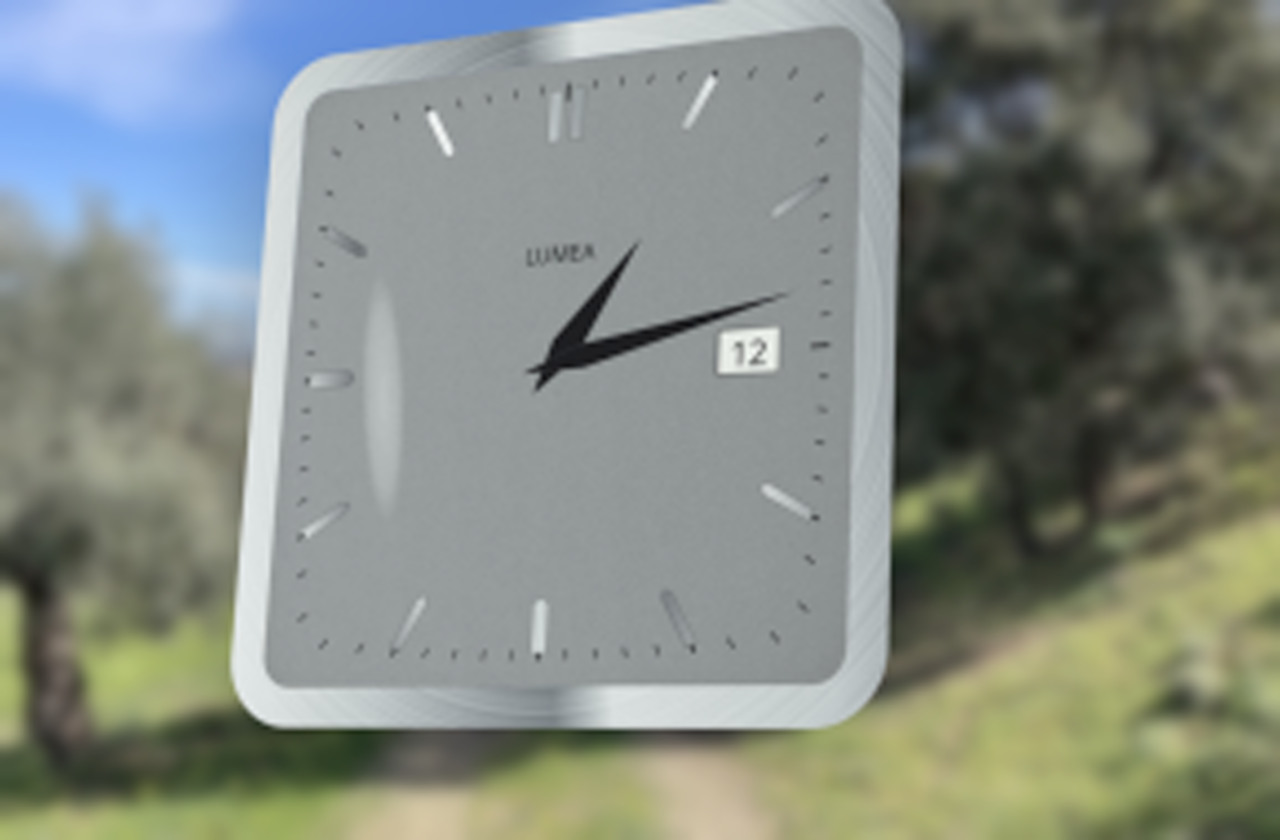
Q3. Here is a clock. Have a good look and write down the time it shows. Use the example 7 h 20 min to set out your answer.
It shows 1 h 13 min
